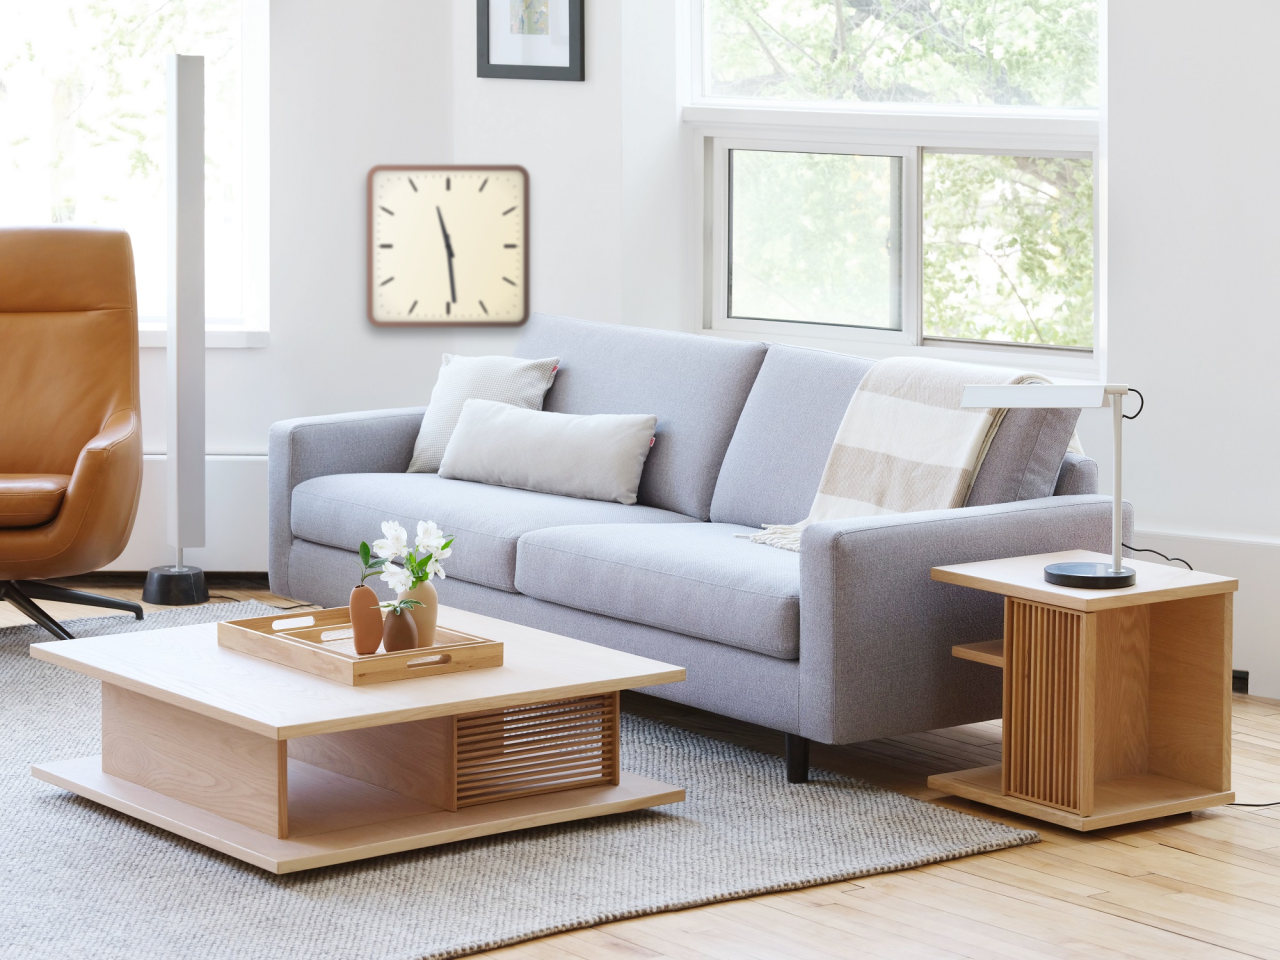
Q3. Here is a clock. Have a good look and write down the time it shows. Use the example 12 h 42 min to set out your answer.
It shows 11 h 29 min
